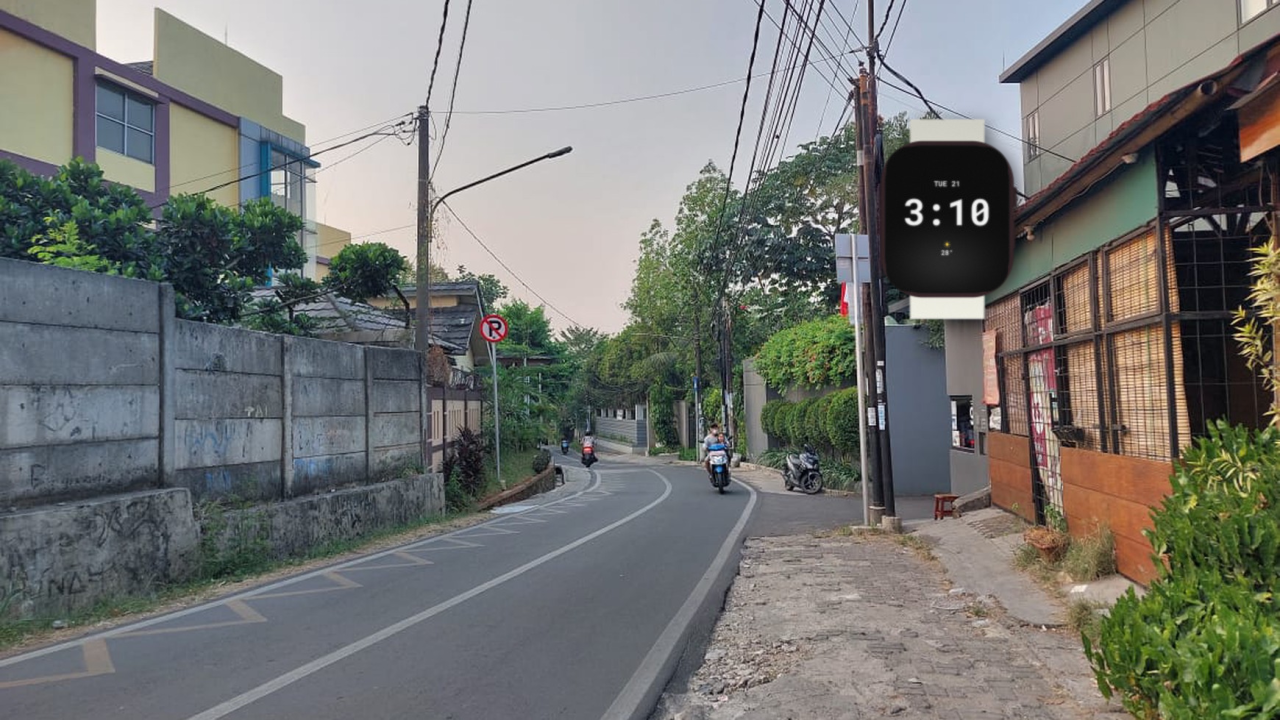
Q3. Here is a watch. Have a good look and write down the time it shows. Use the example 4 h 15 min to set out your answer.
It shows 3 h 10 min
